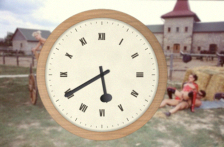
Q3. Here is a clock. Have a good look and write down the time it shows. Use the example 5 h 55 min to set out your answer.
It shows 5 h 40 min
